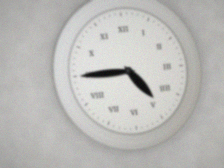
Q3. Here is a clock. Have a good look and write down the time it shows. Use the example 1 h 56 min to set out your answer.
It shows 4 h 45 min
